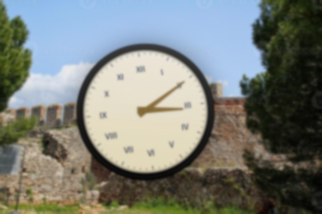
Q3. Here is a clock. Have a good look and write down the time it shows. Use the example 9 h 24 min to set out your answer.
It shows 3 h 10 min
